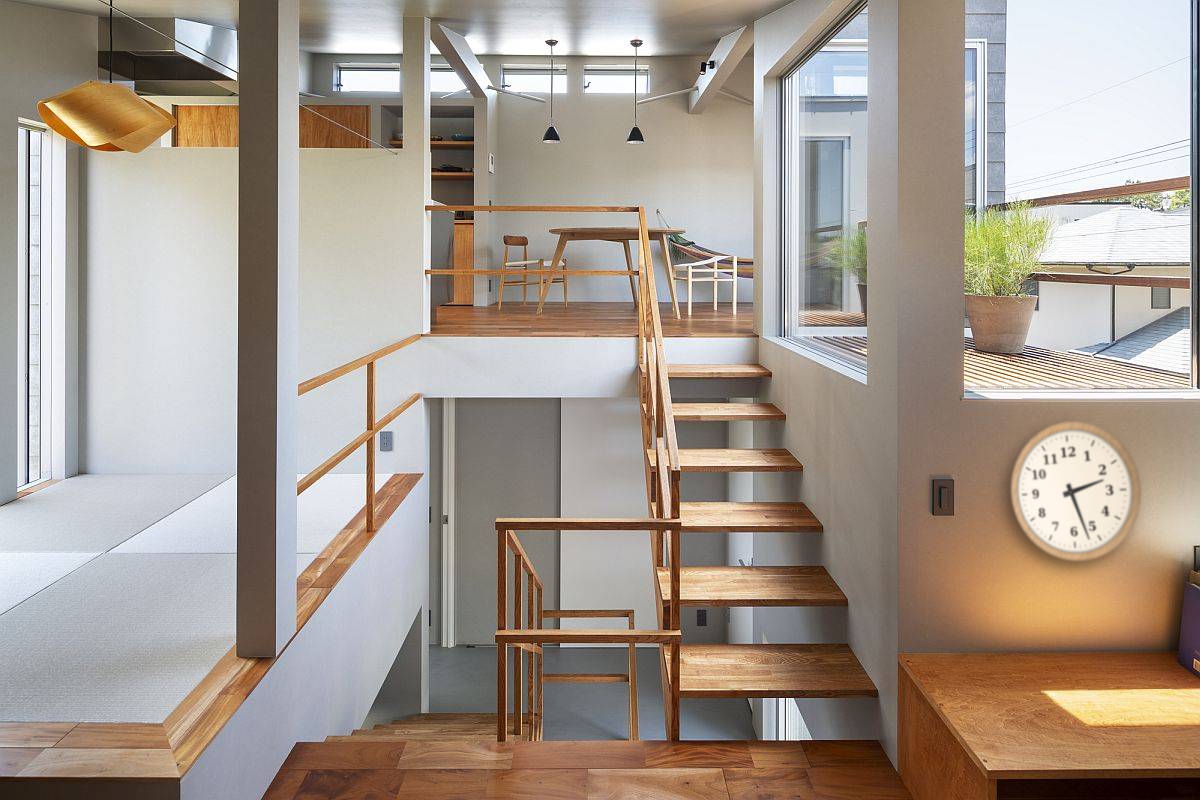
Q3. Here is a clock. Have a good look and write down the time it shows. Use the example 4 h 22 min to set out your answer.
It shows 2 h 27 min
